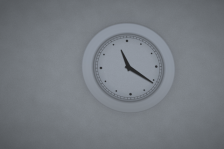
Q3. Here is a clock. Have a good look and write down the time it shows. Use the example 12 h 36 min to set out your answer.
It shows 11 h 21 min
